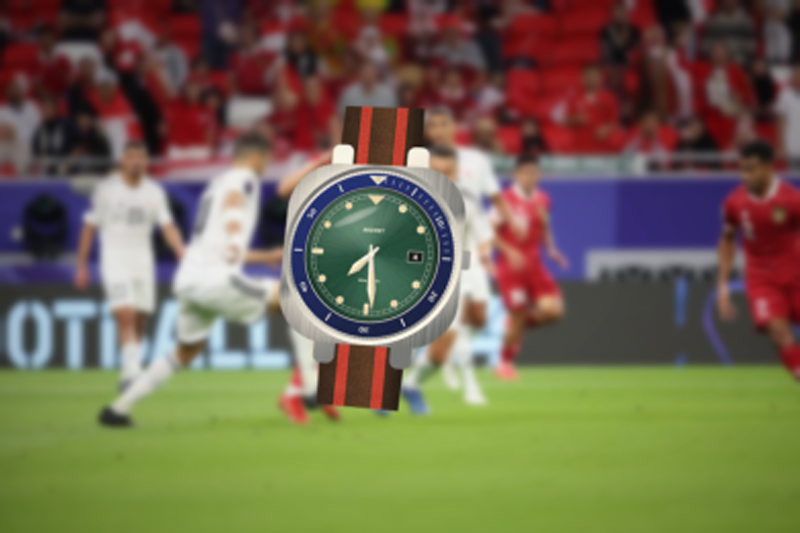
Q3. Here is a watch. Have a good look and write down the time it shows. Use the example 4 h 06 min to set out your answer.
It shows 7 h 29 min
